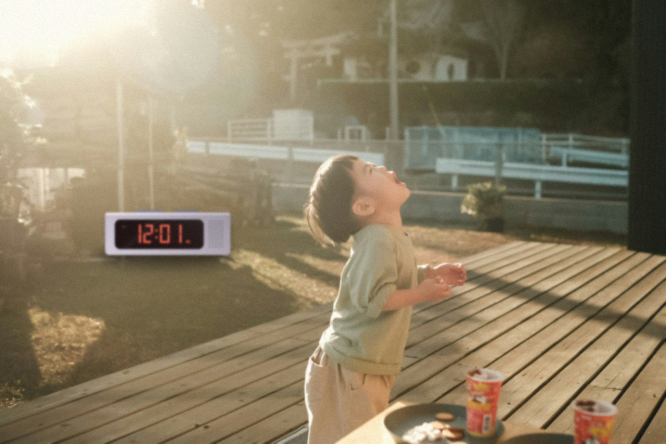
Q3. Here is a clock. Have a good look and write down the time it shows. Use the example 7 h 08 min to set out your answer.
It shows 12 h 01 min
